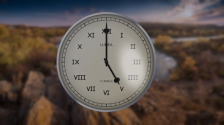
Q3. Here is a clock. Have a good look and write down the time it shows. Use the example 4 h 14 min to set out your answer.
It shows 5 h 00 min
